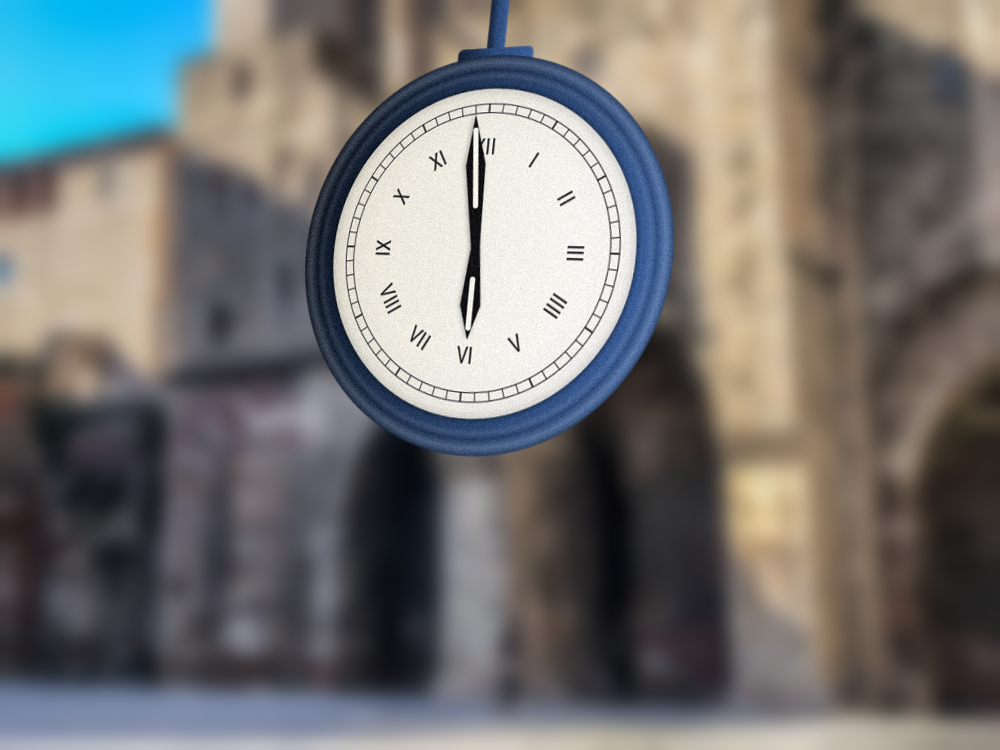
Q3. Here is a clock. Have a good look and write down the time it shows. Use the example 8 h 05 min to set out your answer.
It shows 5 h 59 min
